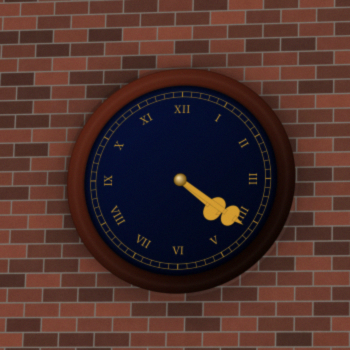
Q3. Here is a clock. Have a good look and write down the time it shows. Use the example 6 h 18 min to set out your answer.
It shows 4 h 21 min
